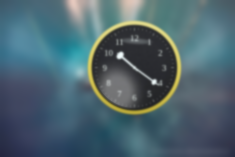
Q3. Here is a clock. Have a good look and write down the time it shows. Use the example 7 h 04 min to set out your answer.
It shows 10 h 21 min
